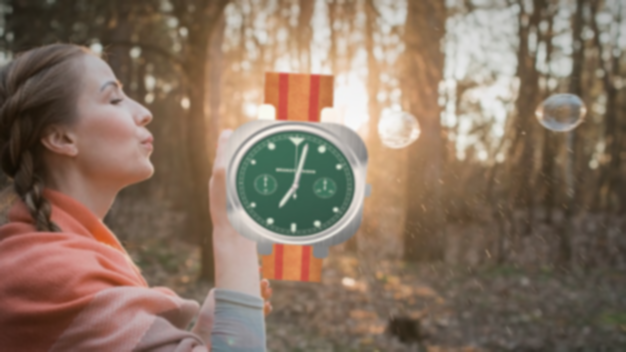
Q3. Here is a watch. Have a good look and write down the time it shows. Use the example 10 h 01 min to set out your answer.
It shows 7 h 02 min
